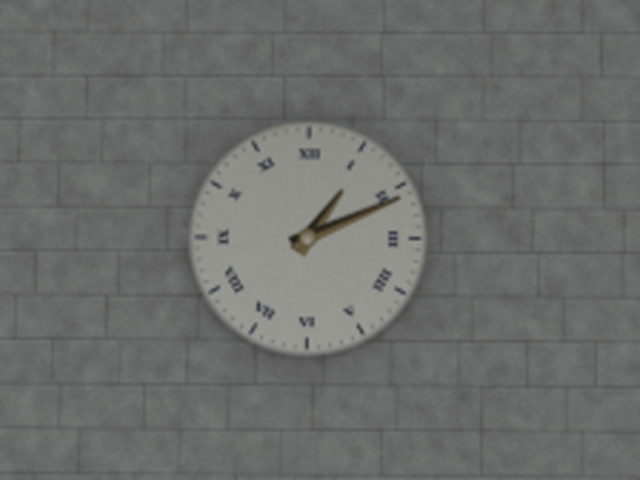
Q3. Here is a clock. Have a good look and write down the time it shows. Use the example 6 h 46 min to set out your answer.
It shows 1 h 11 min
